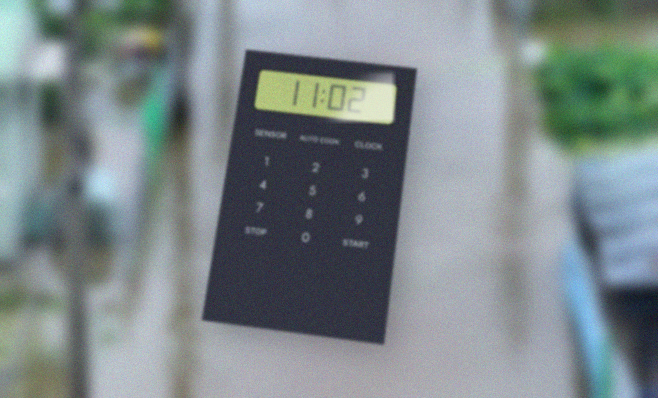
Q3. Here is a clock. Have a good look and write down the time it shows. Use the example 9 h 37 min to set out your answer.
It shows 11 h 02 min
